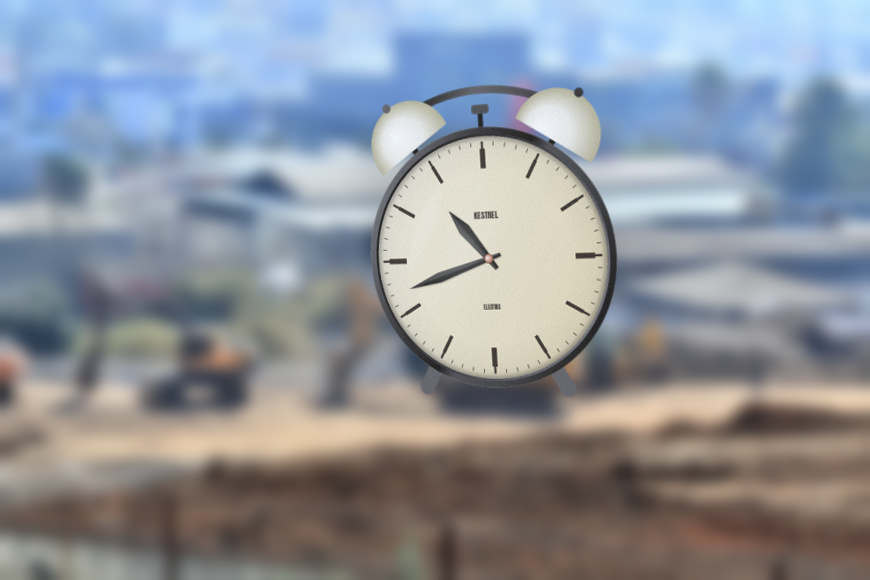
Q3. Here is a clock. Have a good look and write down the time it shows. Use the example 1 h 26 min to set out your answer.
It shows 10 h 42 min
